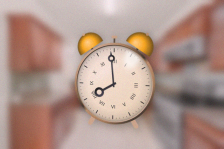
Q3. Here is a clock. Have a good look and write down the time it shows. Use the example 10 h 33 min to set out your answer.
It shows 7 h 59 min
